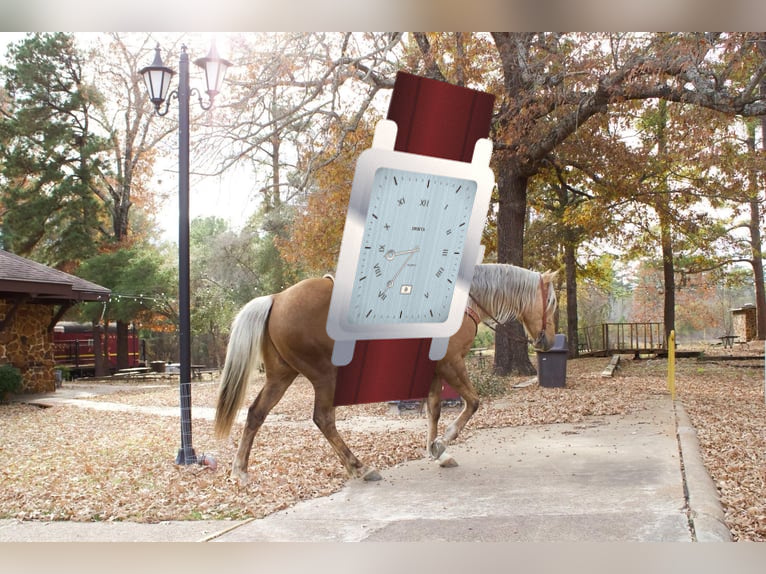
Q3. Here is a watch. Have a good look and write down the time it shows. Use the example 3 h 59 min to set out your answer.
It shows 8 h 35 min
